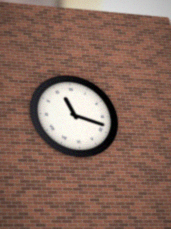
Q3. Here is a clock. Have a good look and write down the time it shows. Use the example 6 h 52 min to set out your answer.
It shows 11 h 18 min
